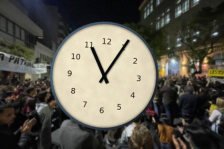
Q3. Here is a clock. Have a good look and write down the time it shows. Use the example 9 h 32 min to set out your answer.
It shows 11 h 05 min
